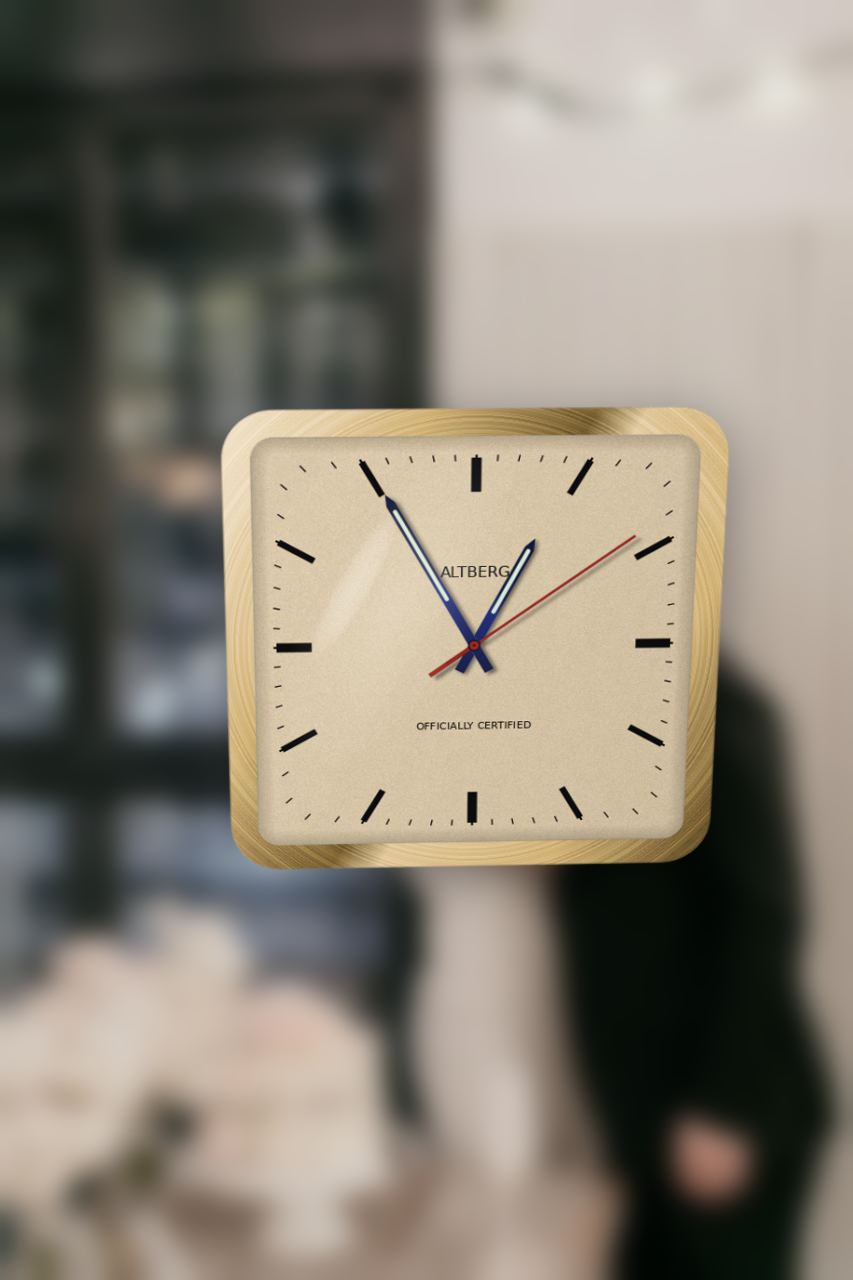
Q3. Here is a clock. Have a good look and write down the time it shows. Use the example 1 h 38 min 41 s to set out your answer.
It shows 12 h 55 min 09 s
